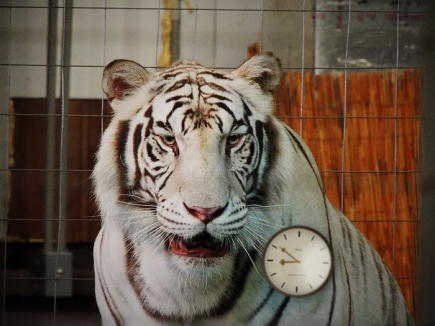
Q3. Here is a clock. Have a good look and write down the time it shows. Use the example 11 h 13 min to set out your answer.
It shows 8 h 51 min
